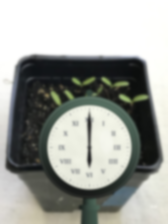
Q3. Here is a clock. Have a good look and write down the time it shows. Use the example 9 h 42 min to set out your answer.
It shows 6 h 00 min
